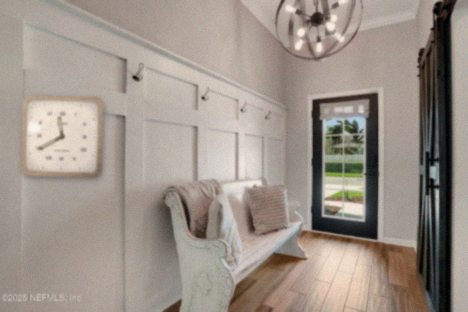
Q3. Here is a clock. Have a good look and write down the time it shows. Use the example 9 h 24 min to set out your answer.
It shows 11 h 40 min
